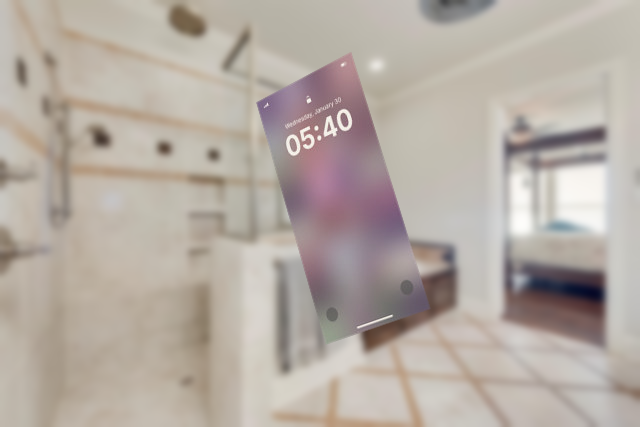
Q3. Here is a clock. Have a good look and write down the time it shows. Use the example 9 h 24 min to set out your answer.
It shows 5 h 40 min
